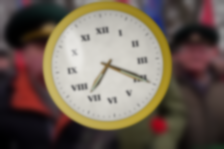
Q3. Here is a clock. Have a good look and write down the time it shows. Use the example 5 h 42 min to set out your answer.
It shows 7 h 20 min
